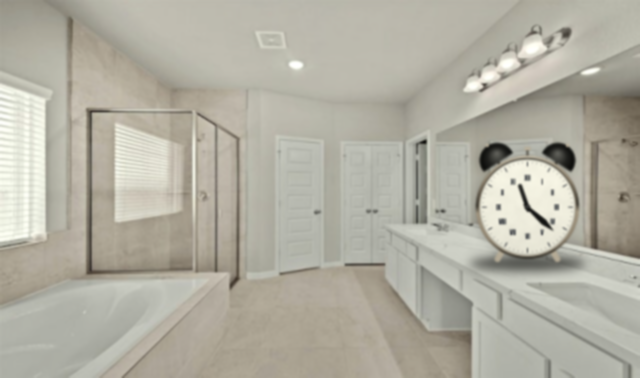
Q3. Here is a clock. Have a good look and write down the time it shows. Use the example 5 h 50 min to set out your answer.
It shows 11 h 22 min
